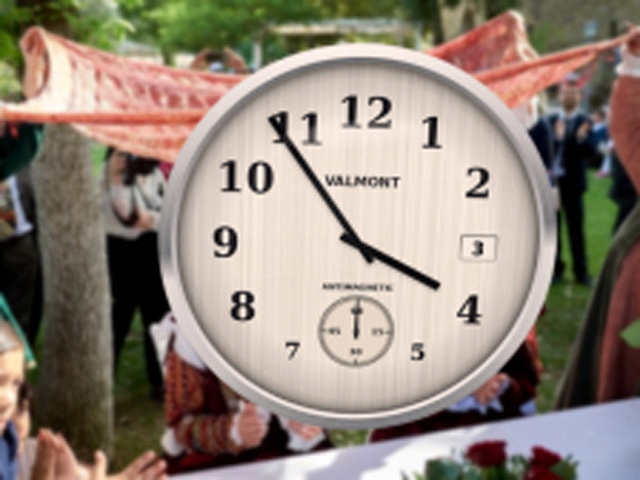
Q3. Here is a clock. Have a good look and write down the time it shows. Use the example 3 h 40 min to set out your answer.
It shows 3 h 54 min
